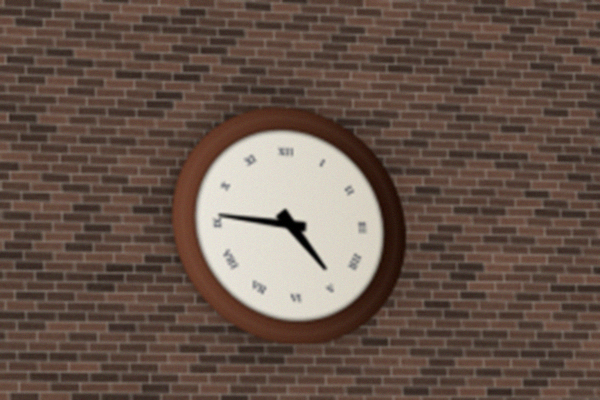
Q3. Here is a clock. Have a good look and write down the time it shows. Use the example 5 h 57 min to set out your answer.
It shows 4 h 46 min
